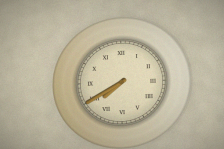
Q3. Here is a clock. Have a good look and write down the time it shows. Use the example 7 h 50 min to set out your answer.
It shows 7 h 40 min
